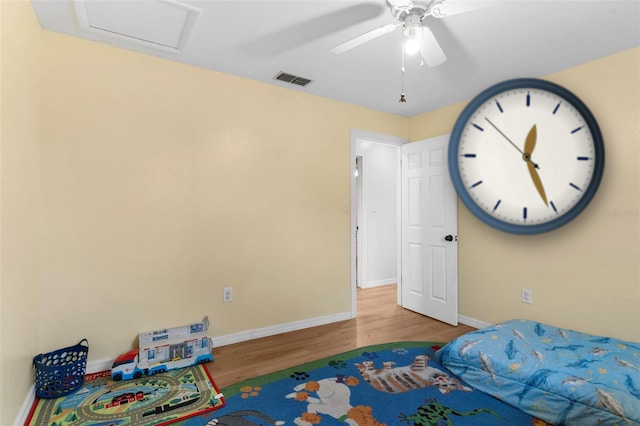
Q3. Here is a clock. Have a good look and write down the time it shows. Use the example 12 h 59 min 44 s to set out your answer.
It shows 12 h 25 min 52 s
